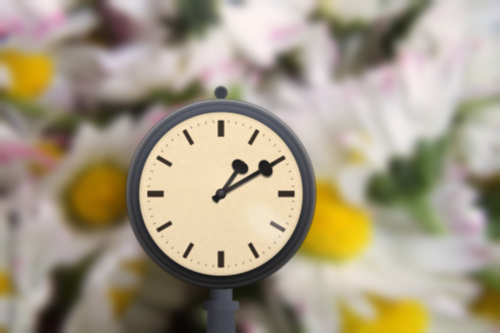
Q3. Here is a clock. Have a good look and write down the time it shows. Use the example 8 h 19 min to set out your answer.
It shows 1 h 10 min
